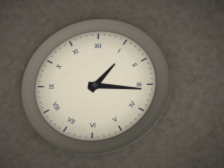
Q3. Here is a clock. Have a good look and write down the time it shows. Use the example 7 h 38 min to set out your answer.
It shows 1 h 16 min
